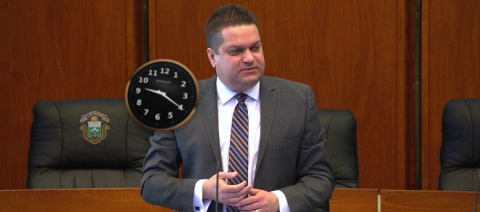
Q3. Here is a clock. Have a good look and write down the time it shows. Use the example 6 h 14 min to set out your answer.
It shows 9 h 20 min
